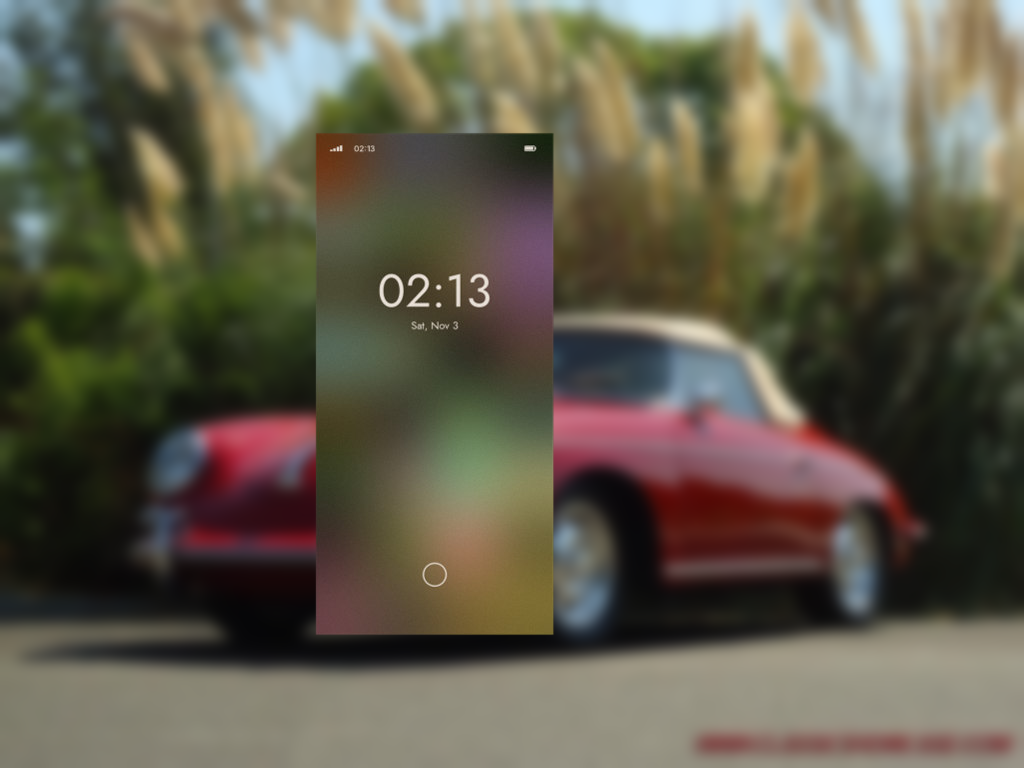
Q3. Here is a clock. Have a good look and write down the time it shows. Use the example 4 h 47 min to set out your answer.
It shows 2 h 13 min
